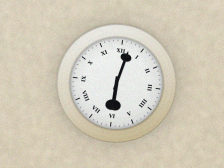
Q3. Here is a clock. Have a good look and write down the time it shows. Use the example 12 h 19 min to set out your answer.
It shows 6 h 02 min
